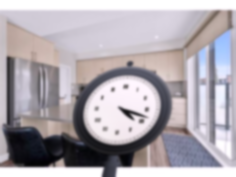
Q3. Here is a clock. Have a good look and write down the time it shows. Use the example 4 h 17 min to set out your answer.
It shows 4 h 18 min
